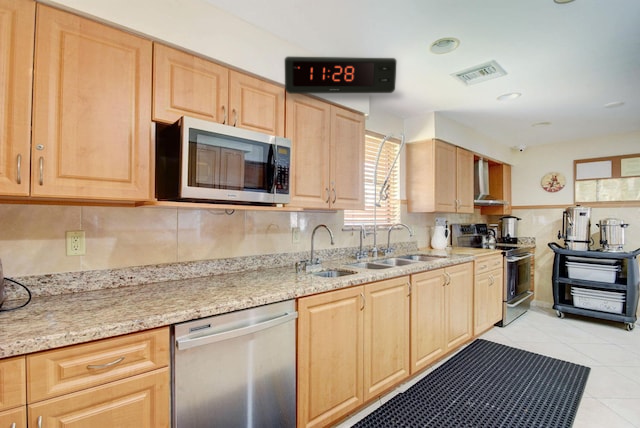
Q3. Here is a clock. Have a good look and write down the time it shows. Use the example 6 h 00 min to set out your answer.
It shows 11 h 28 min
